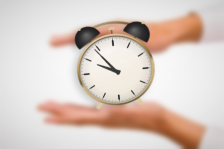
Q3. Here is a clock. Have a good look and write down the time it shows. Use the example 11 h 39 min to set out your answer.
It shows 9 h 54 min
